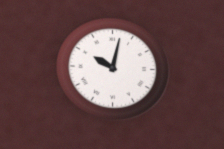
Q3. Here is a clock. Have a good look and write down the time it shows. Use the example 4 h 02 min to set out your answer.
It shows 10 h 02 min
